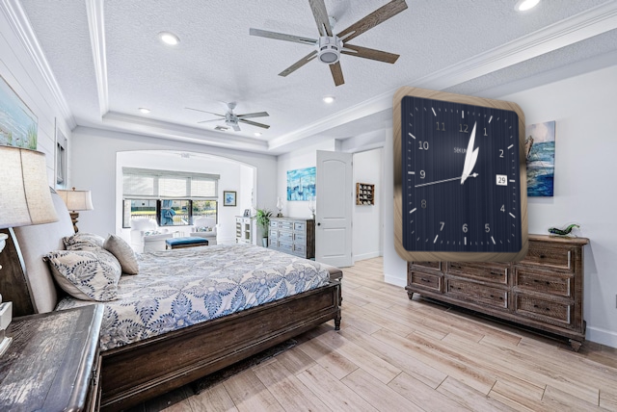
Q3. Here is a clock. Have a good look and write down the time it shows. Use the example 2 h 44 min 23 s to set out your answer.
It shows 1 h 02 min 43 s
